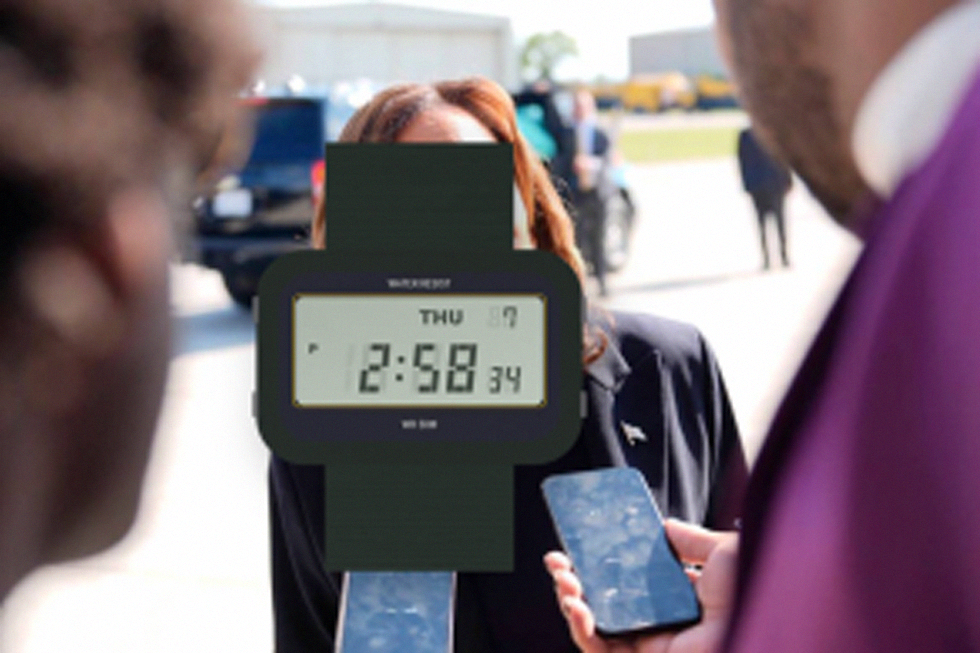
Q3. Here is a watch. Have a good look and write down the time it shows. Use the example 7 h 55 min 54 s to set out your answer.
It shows 2 h 58 min 34 s
